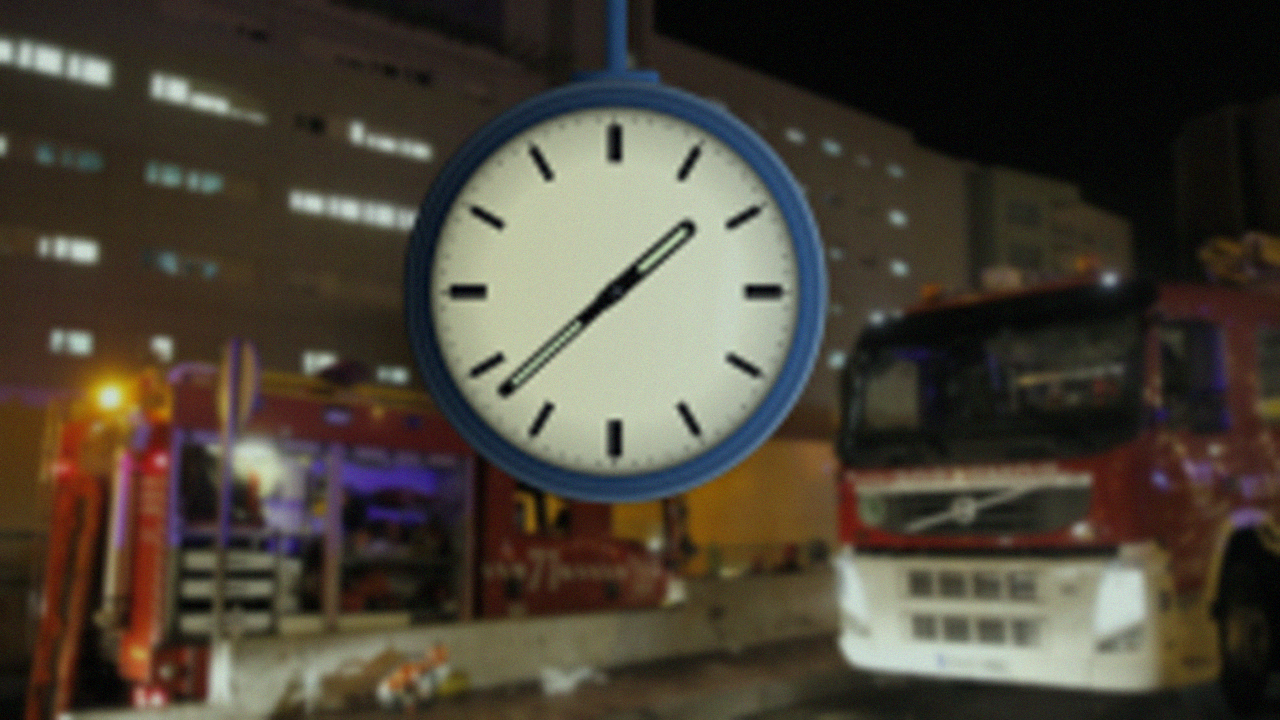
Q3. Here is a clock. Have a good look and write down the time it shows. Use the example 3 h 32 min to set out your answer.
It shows 1 h 38 min
